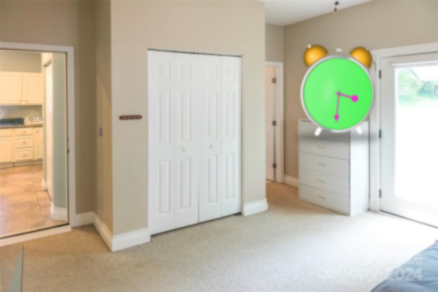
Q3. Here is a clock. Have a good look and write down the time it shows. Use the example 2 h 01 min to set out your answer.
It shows 3 h 31 min
